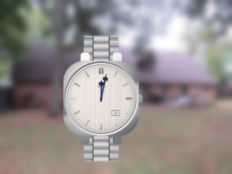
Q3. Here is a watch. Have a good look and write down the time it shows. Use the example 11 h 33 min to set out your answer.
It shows 12 h 02 min
